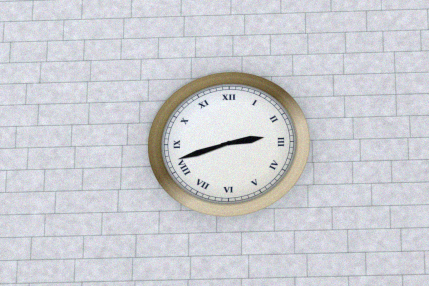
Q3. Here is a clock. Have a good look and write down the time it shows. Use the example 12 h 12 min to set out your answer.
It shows 2 h 42 min
